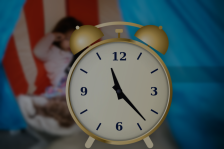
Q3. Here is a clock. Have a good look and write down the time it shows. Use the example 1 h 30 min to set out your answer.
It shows 11 h 23 min
